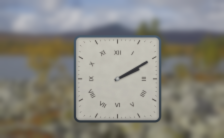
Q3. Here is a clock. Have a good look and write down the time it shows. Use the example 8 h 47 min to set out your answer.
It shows 2 h 10 min
